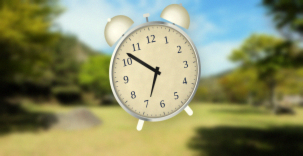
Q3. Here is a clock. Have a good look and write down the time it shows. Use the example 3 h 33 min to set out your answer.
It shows 6 h 52 min
